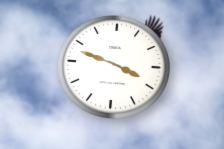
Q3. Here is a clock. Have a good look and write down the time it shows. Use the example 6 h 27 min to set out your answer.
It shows 3 h 48 min
